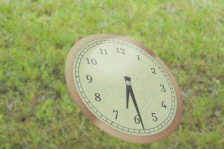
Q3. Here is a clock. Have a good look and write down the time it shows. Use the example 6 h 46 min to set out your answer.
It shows 6 h 29 min
